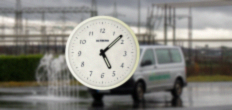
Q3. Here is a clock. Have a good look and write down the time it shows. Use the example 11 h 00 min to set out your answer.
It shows 5 h 08 min
